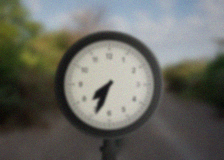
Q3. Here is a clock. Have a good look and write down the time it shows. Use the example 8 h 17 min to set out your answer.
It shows 7 h 34 min
